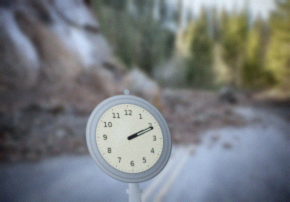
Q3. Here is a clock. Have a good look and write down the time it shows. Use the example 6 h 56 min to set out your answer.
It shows 2 h 11 min
